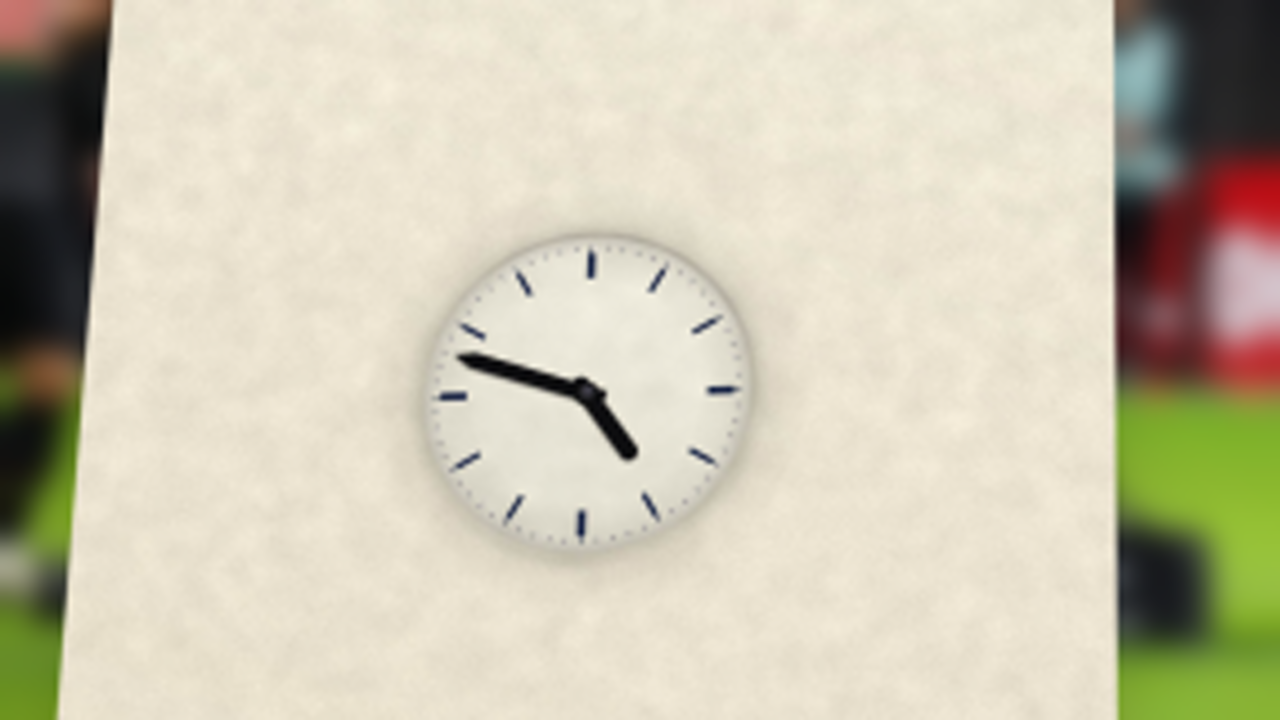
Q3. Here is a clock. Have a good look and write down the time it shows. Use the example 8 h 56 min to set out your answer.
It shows 4 h 48 min
